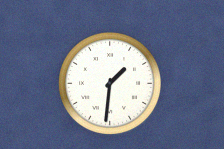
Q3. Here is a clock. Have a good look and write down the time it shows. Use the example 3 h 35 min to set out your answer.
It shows 1 h 31 min
